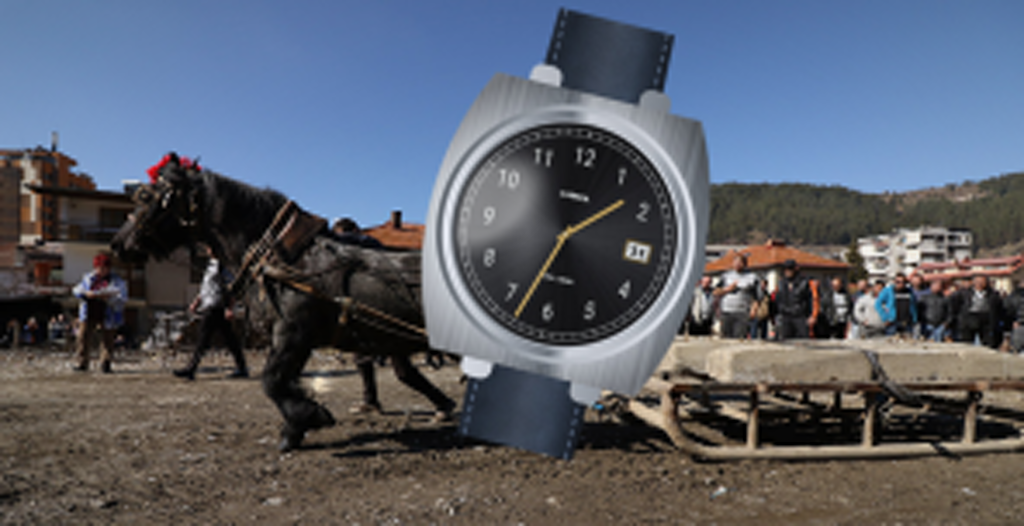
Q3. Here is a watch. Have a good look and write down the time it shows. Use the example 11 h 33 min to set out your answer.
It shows 1 h 33 min
